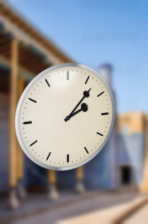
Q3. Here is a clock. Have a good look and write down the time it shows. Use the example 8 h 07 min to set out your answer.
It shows 2 h 07 min
